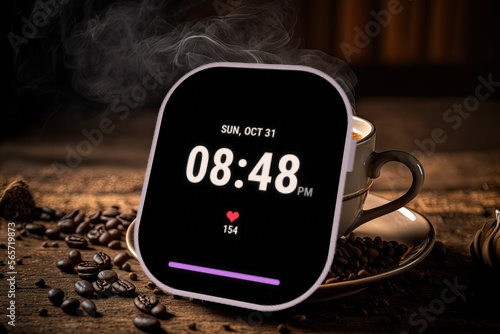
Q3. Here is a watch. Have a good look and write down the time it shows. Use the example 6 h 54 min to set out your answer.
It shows 8 h 48 min
